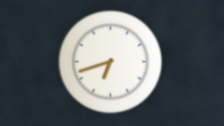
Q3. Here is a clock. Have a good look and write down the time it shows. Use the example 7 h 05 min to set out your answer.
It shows 6 h 42 min
